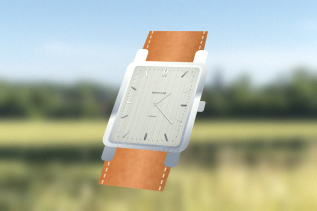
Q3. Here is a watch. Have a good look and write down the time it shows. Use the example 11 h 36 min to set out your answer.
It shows 1 h 22 min
